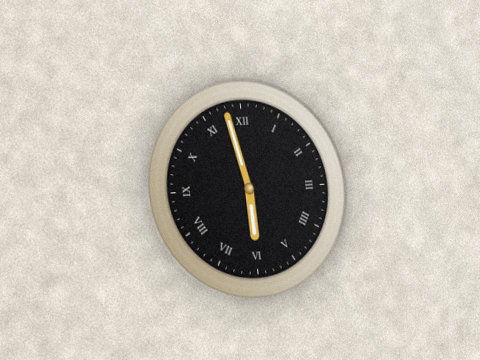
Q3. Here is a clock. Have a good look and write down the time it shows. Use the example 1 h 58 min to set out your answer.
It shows 5 h 58 min
